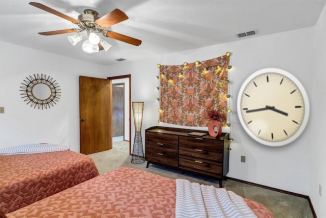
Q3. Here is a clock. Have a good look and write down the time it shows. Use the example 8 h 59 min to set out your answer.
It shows 3 h 44 min
